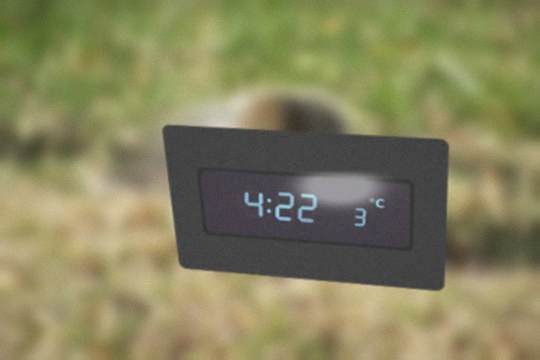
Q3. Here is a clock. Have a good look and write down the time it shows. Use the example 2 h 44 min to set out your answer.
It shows 4 h 22 min
